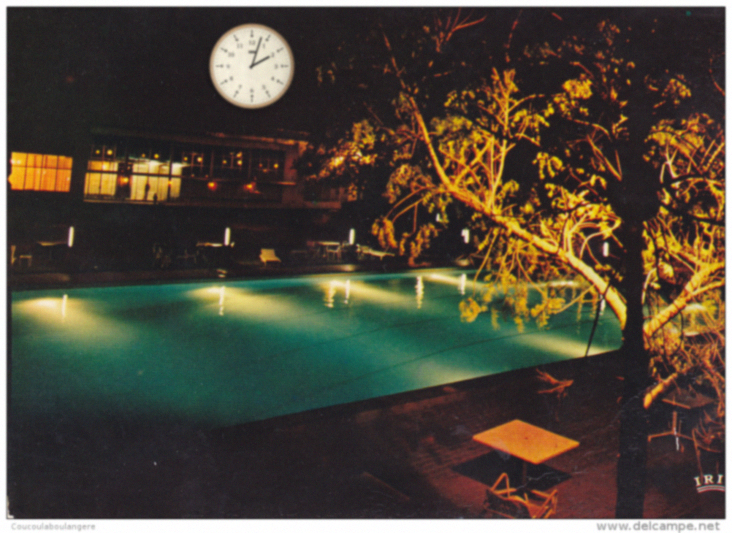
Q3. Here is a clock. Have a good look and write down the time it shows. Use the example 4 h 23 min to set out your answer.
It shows 2 h 03 min
